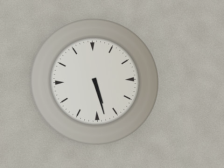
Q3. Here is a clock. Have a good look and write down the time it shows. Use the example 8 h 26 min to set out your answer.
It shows 5 h 28 min
